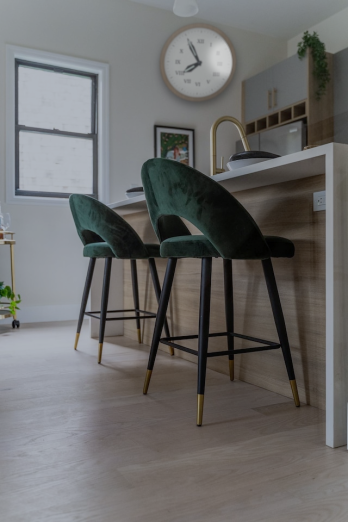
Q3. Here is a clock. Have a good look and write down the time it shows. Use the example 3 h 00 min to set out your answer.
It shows 7 h 55 min
